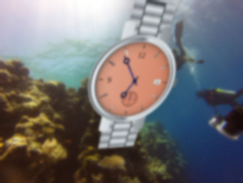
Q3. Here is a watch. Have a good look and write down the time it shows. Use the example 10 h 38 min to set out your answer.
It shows 6 h 54 min
